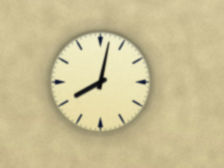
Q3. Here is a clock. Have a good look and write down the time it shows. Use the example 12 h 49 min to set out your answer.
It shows 8 h 02 min
